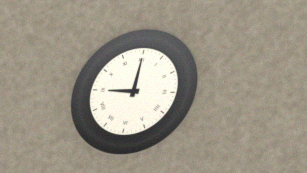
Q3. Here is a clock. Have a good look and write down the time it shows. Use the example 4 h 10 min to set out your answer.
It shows 9 h 00 min
